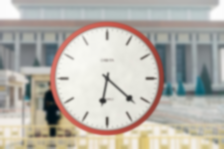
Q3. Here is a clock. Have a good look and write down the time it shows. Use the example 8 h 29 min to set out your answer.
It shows 6 h 22 min
